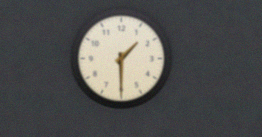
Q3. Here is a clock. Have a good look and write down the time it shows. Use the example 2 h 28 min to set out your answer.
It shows 1 h 30 min
